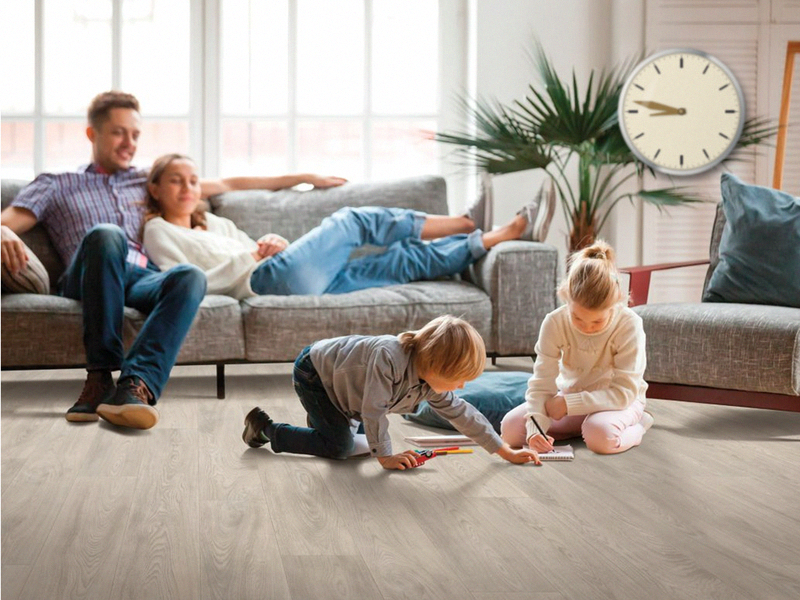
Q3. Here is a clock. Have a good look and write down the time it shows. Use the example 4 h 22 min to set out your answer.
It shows 8 h 47 min
